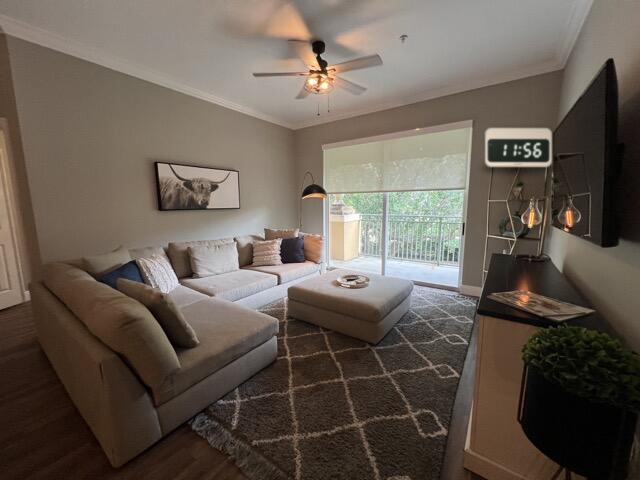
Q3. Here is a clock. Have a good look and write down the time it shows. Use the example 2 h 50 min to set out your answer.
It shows 11 h 56 min
